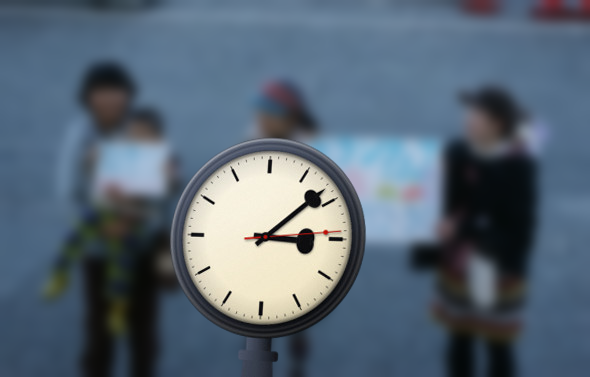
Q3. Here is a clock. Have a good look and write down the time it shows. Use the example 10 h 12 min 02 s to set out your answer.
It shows 3 h 08 min 14 s
